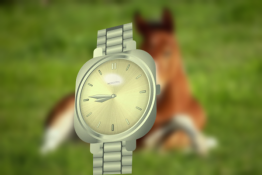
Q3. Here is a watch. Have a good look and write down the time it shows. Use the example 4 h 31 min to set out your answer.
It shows 8 h 46 min
